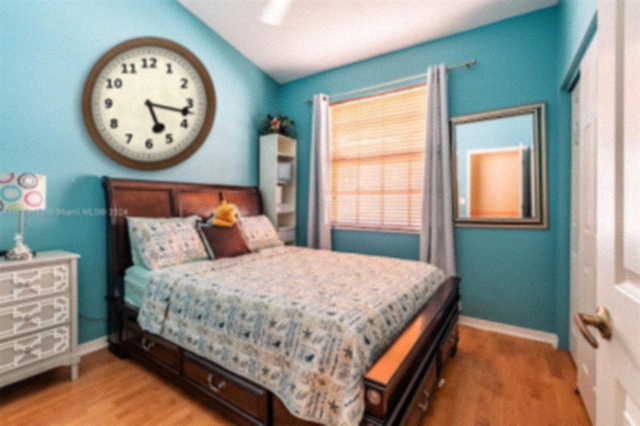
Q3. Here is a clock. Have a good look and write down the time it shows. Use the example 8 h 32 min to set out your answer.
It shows 5 h 17 min
